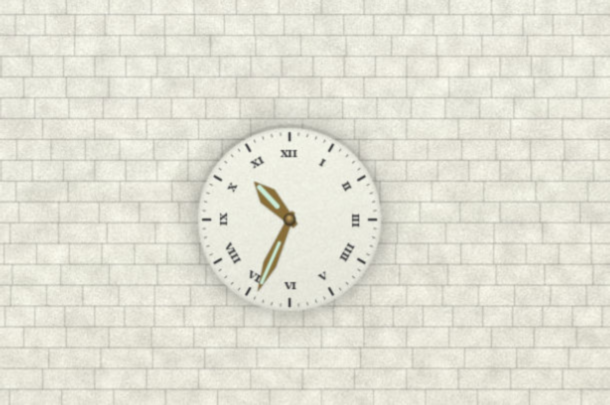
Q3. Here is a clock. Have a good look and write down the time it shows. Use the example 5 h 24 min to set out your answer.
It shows 10 h 34 min
